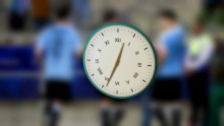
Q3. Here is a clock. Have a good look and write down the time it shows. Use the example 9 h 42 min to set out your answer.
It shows 12 h 34 min
